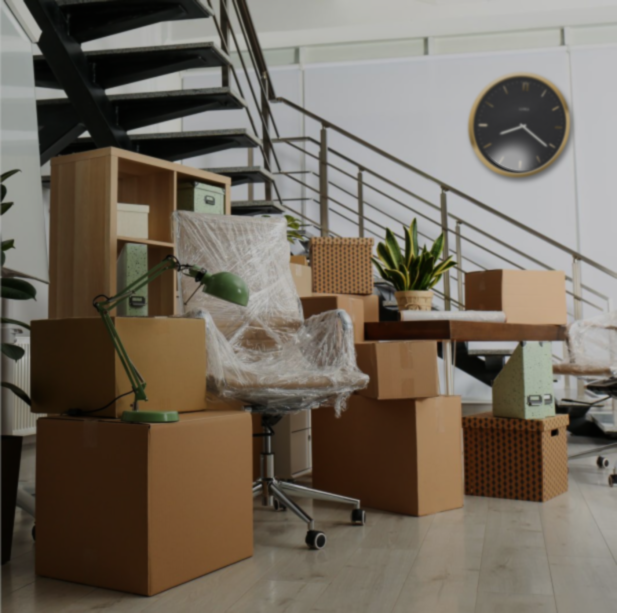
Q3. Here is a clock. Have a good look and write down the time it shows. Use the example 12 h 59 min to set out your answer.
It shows 8 h 21 min
